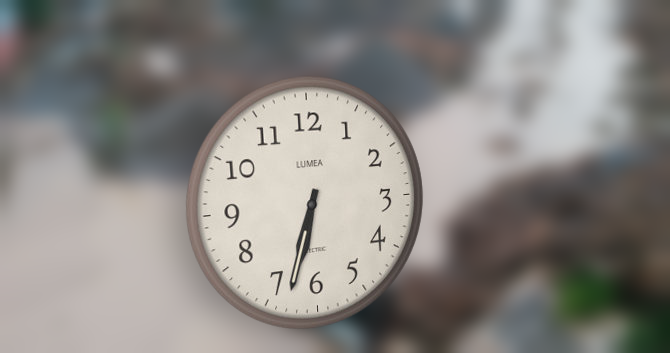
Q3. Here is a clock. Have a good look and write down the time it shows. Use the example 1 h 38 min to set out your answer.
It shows 6 h 33 min
